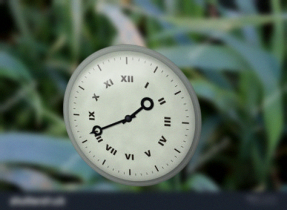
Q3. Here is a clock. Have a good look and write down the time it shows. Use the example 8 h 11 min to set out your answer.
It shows 1 h 41 min
